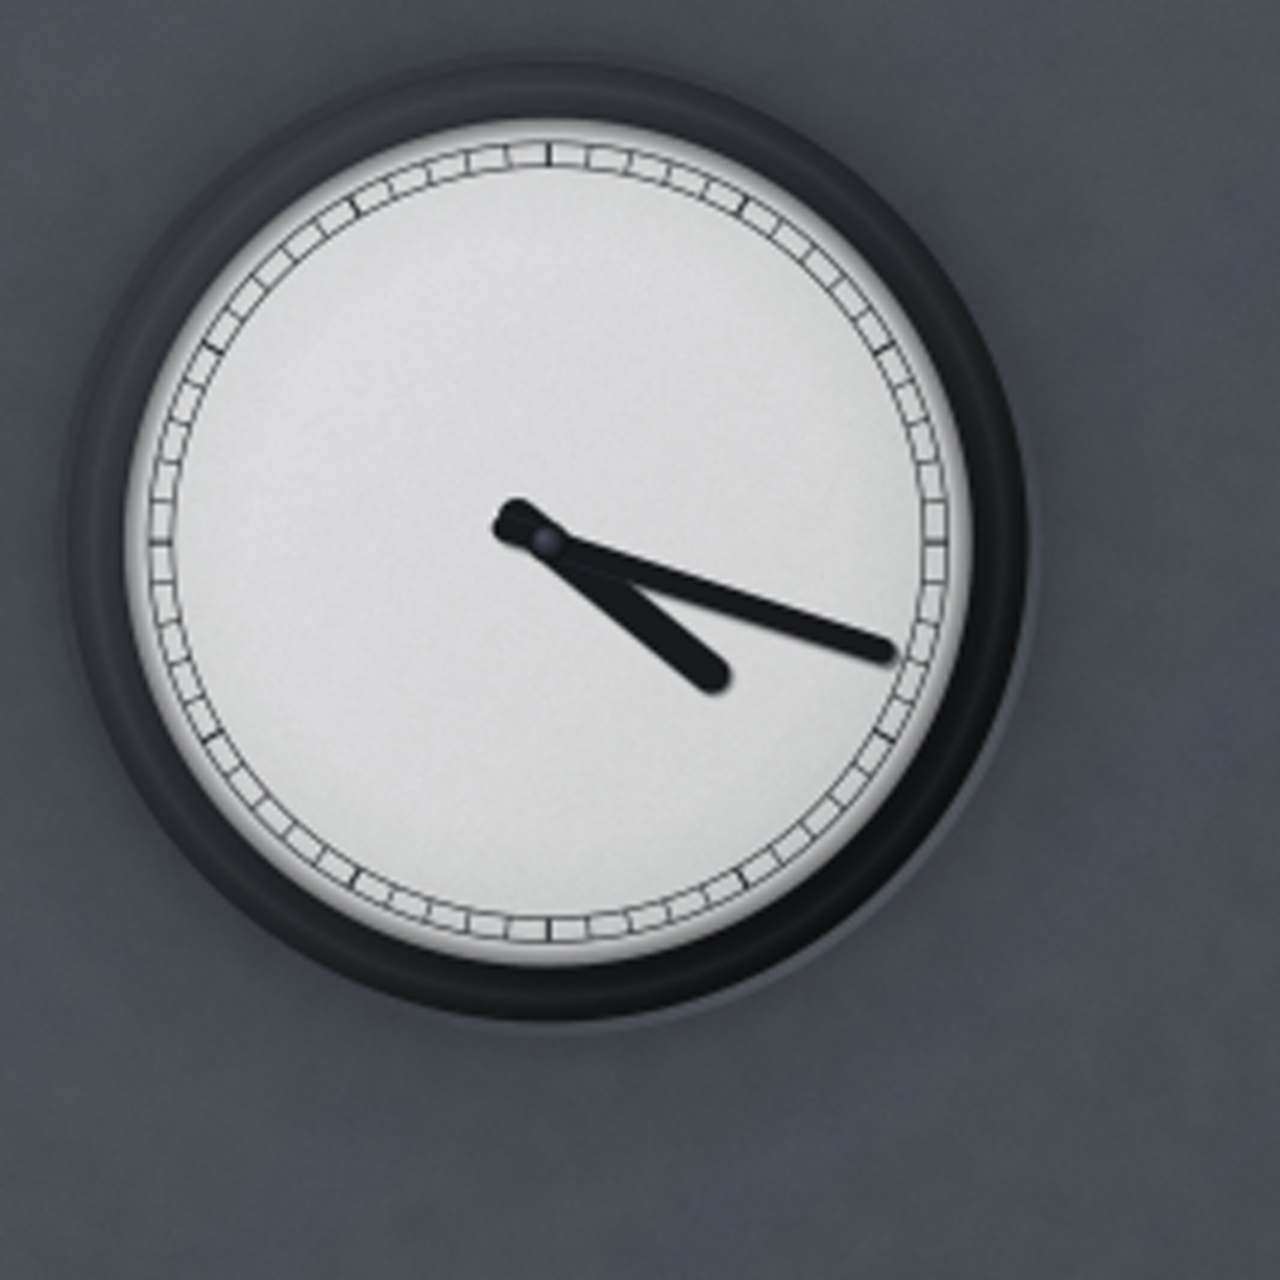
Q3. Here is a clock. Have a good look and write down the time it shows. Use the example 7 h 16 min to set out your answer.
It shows 4 h 18 min
